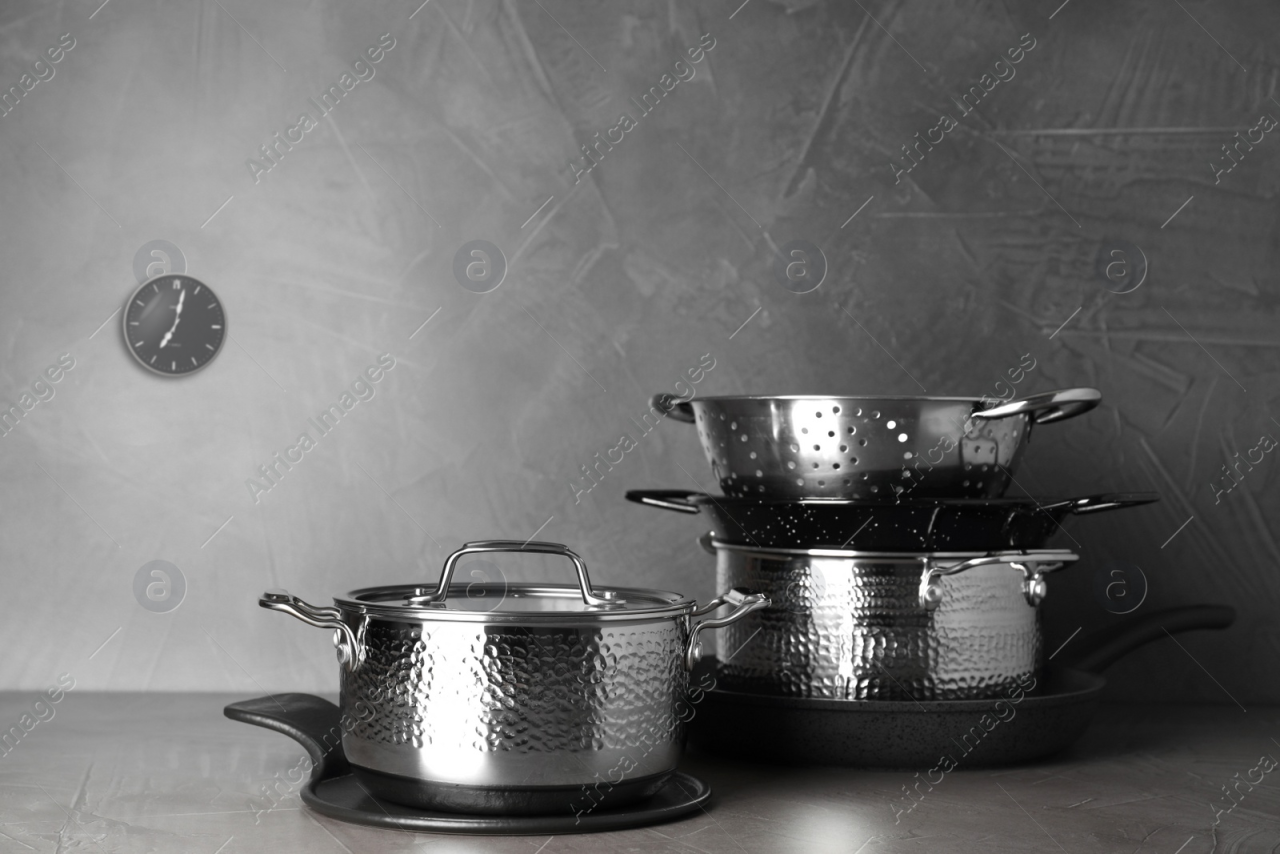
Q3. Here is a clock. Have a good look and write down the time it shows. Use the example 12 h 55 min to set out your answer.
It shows 7 h 02 min
